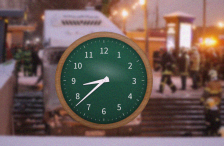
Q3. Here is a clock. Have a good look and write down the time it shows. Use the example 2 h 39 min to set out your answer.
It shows 8 h 38 min
